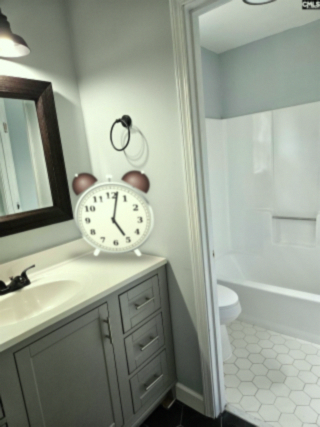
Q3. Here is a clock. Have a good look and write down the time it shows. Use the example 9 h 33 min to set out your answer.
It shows 5 h 02 min
